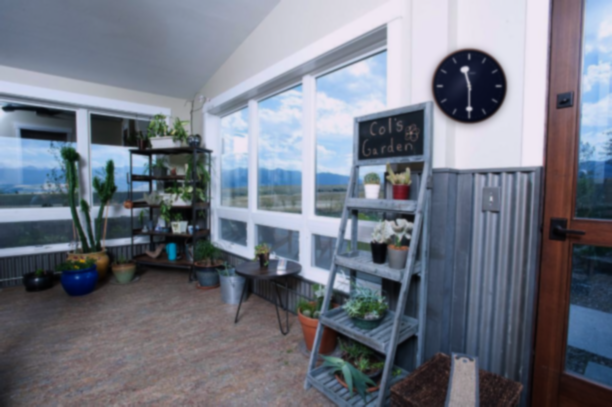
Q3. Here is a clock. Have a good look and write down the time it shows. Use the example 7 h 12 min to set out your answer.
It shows 11 h 30 min
